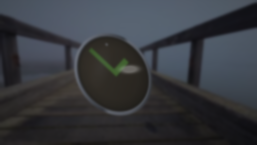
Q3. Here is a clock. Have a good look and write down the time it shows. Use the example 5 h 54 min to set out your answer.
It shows 1 h 54 min
